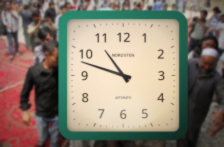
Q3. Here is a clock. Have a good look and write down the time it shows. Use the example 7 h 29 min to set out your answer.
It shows 10 h 48 min
